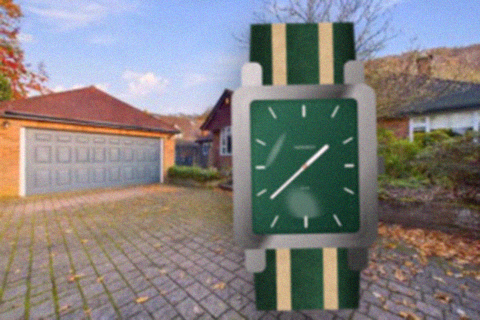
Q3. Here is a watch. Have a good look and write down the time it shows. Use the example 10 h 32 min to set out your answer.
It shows 1 h 38 min
